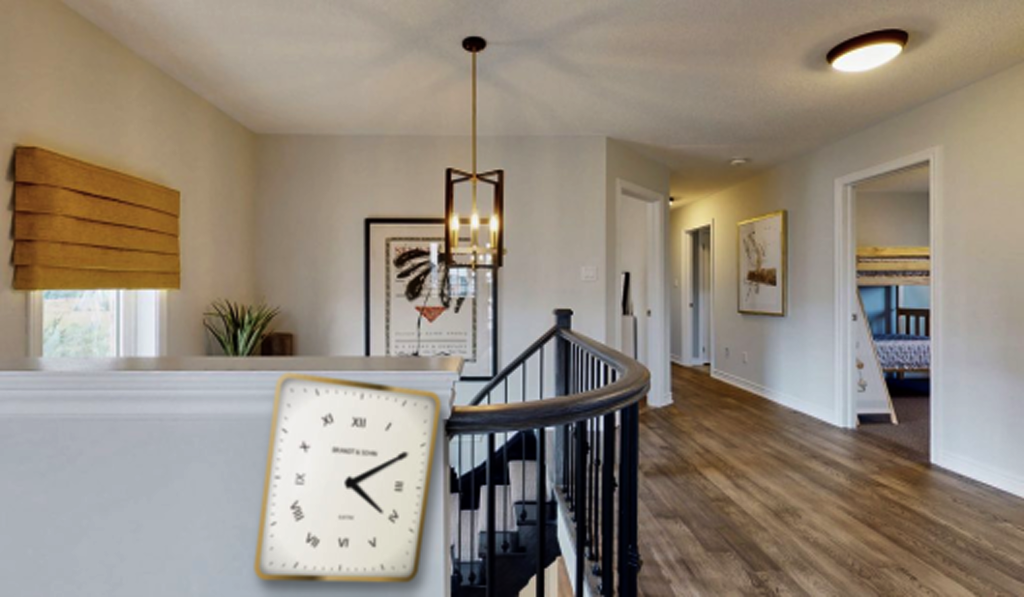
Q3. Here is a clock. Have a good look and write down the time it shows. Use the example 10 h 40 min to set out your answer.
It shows 4 h 10 min
